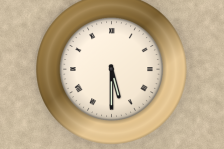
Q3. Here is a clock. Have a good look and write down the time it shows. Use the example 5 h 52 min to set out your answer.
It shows 5 h 30 min
